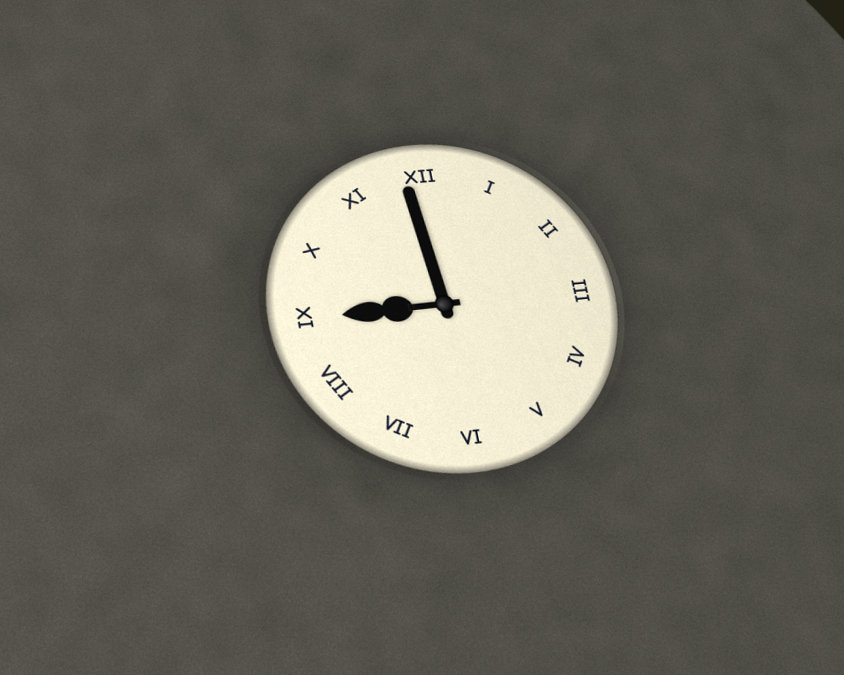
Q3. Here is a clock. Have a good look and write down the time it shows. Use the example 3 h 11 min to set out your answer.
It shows 8 h 59 min
